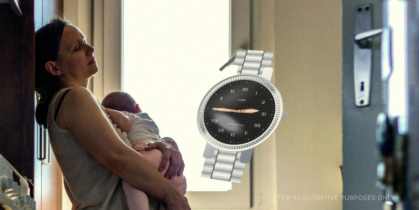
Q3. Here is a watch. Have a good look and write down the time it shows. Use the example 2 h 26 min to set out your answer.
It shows 2 h 45 min
